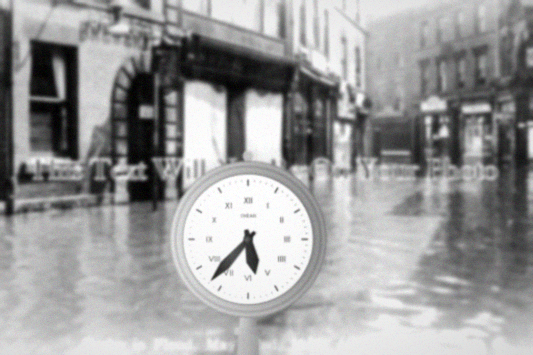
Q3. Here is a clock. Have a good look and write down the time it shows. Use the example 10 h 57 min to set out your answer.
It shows 5 h 37 min
